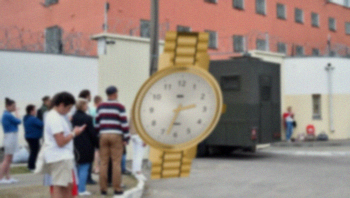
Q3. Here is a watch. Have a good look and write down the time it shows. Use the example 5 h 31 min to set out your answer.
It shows 2 h 33 min
